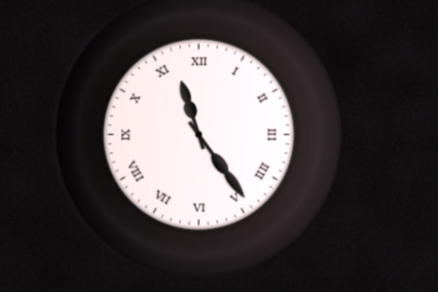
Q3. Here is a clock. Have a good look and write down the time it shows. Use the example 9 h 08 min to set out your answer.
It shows 11 h 24 min
